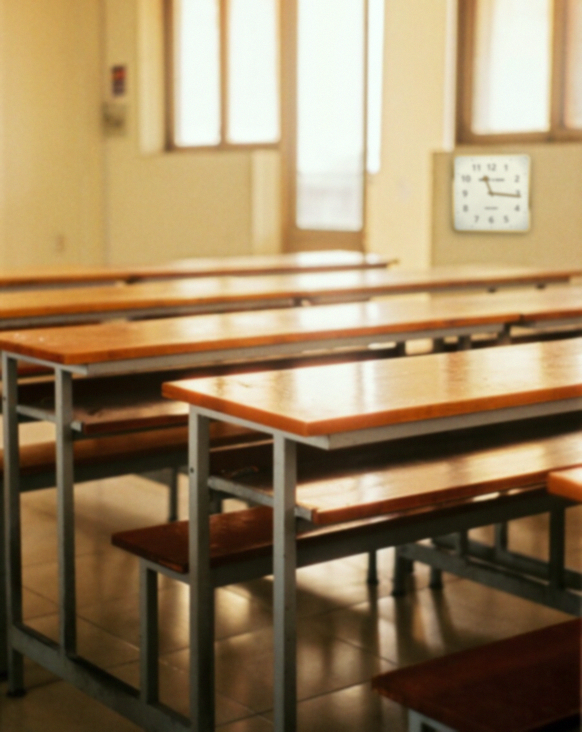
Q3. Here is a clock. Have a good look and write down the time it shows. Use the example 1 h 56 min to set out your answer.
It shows 11 h 16 min
